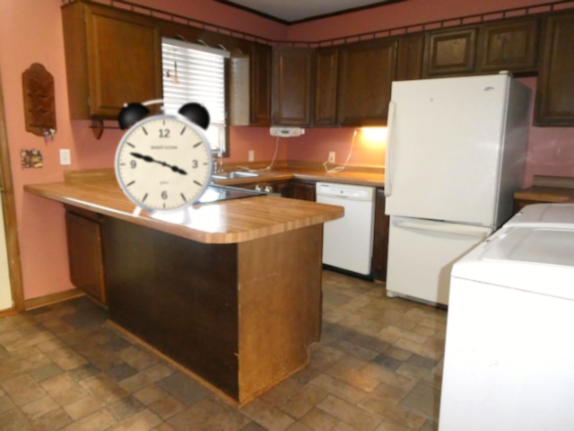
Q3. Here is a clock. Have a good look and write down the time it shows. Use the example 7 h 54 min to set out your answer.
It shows 3 h 48 min
